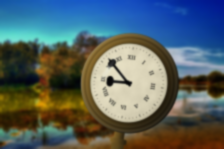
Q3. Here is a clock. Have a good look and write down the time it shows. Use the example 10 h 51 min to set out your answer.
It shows 8 h 52 min
